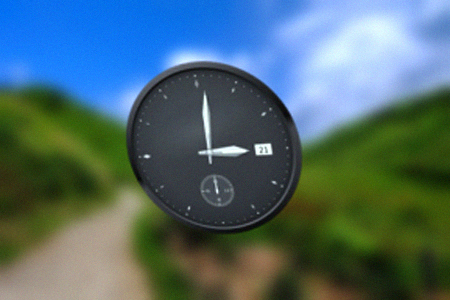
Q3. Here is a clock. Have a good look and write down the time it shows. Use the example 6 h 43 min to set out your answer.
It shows 3 h 01 min
